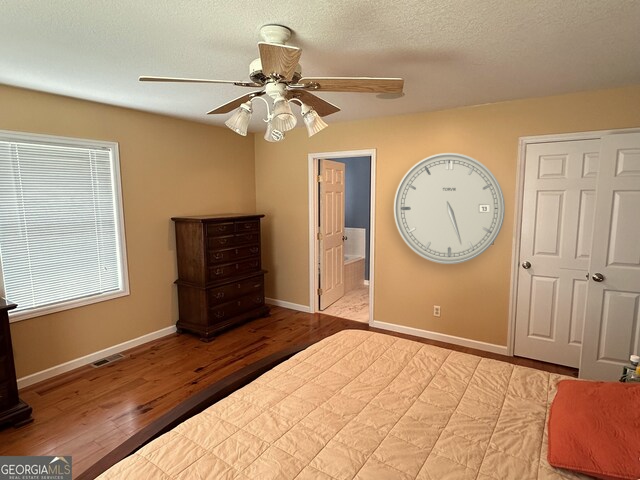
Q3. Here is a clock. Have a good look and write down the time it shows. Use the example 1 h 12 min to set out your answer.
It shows 5 h 27 min
